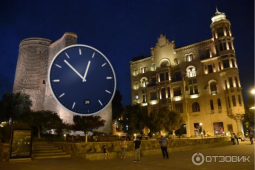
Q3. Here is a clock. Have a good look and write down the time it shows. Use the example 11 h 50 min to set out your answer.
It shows 12 h 53 min
